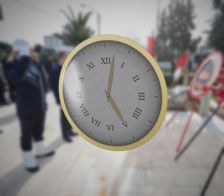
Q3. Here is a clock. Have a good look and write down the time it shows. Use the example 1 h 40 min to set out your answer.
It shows 5 h 02 min
